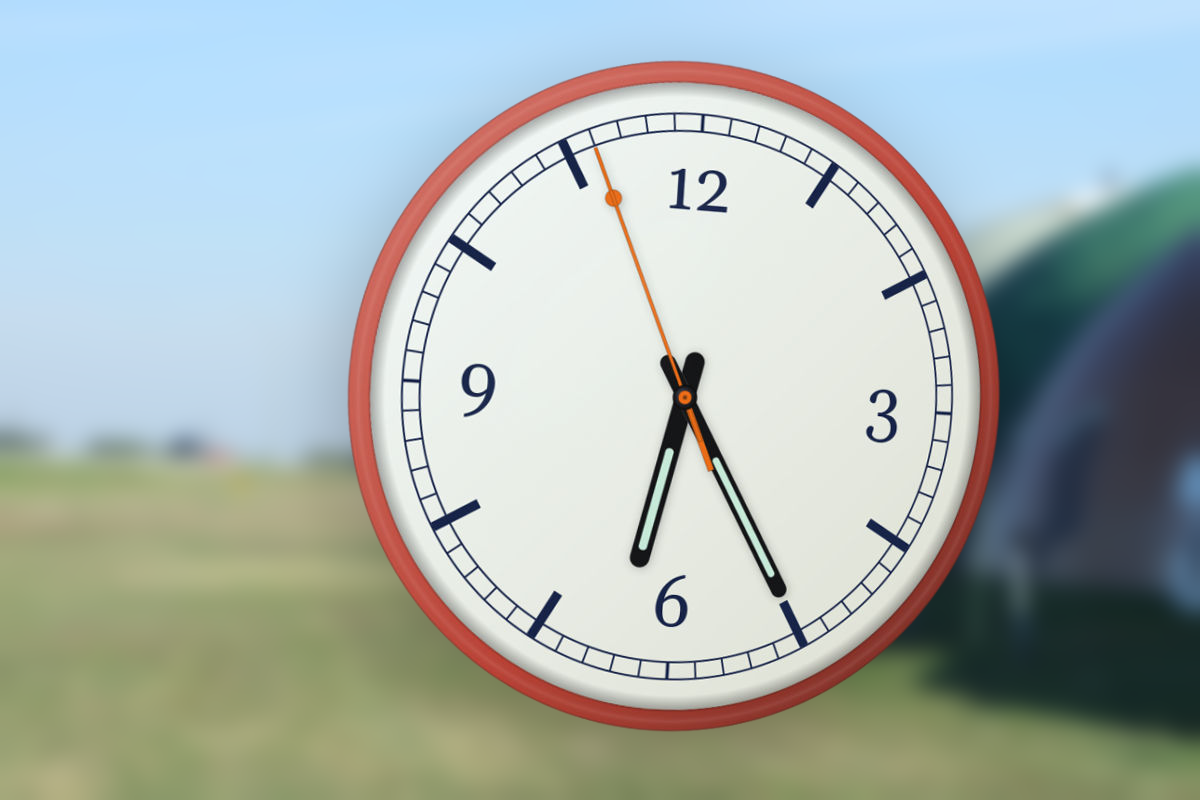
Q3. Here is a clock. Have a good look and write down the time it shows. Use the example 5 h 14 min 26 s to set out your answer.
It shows 6 h 24 min 56 s
